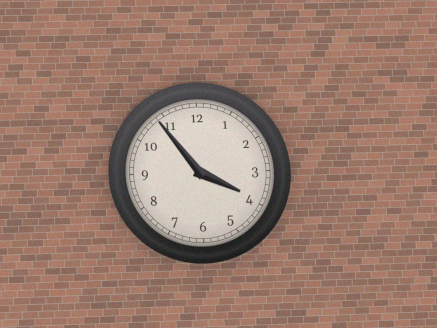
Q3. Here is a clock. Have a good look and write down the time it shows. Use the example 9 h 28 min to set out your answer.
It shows 3 h 54 min
